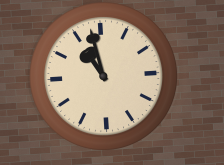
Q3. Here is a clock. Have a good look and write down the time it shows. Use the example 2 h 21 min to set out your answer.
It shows 10 h 58 min
